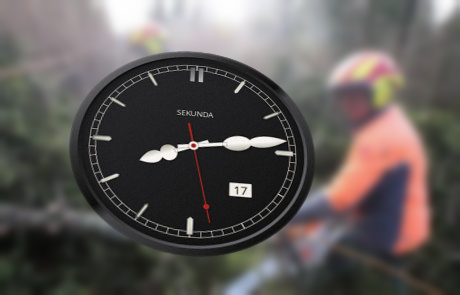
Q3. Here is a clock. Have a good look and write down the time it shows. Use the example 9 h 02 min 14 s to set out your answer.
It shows 8 h 13 min 28 s
